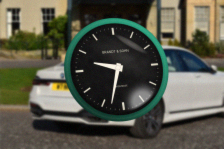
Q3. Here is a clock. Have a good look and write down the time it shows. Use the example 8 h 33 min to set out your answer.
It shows 9 h 33 min
